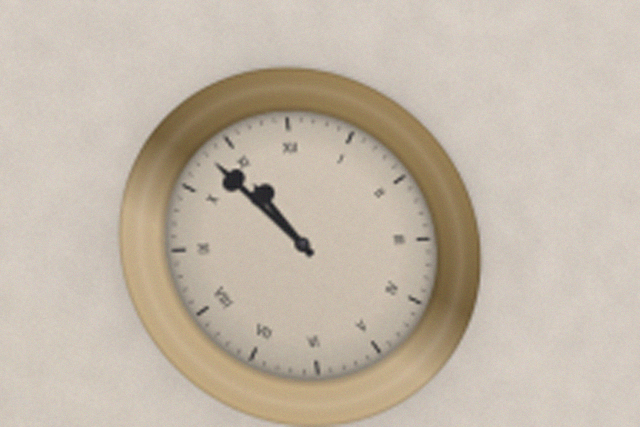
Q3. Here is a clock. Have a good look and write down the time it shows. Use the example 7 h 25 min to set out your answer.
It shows 10 h 53 min
